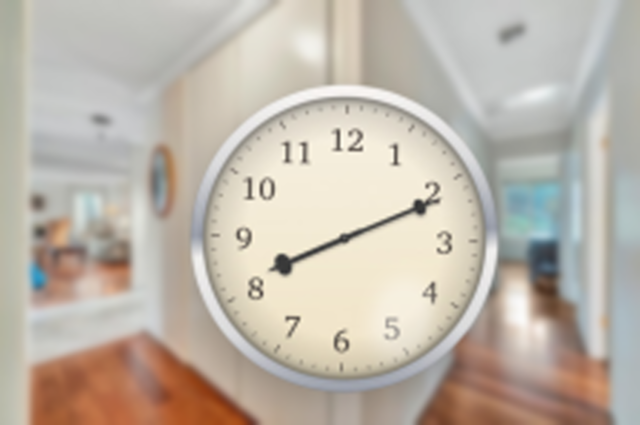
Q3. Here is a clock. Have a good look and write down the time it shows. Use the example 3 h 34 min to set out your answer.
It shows 8 h 11 min
